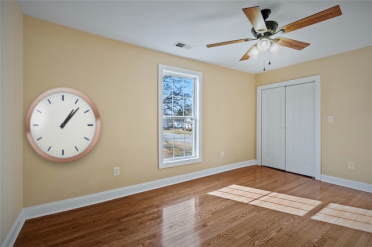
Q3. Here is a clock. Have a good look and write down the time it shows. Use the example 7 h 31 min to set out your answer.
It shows 1 h 07 min
